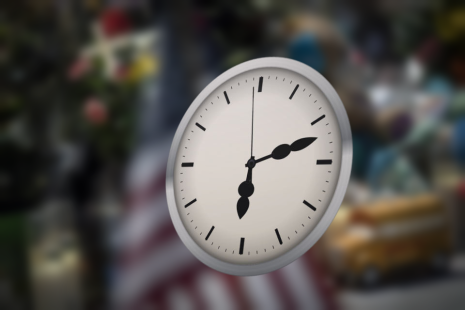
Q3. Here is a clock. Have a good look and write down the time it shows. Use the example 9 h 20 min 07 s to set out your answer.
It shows 6 h 11 min 59 s
